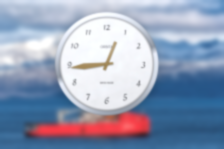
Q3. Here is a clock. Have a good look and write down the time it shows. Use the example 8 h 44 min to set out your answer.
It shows 12 h 44 min
